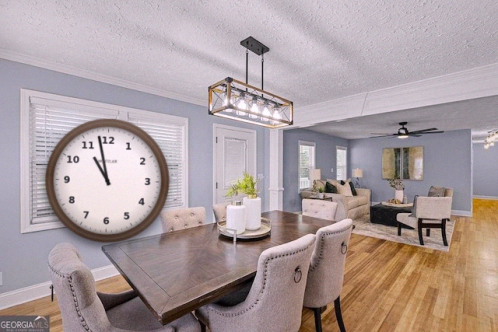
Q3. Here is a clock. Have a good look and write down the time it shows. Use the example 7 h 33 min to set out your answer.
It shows 10 h 58 min
